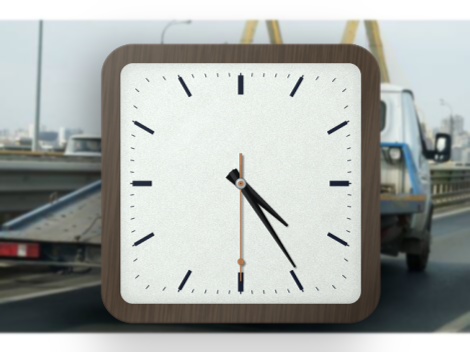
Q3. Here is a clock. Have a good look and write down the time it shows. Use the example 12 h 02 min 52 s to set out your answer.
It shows 4 h 24 min 30 s
